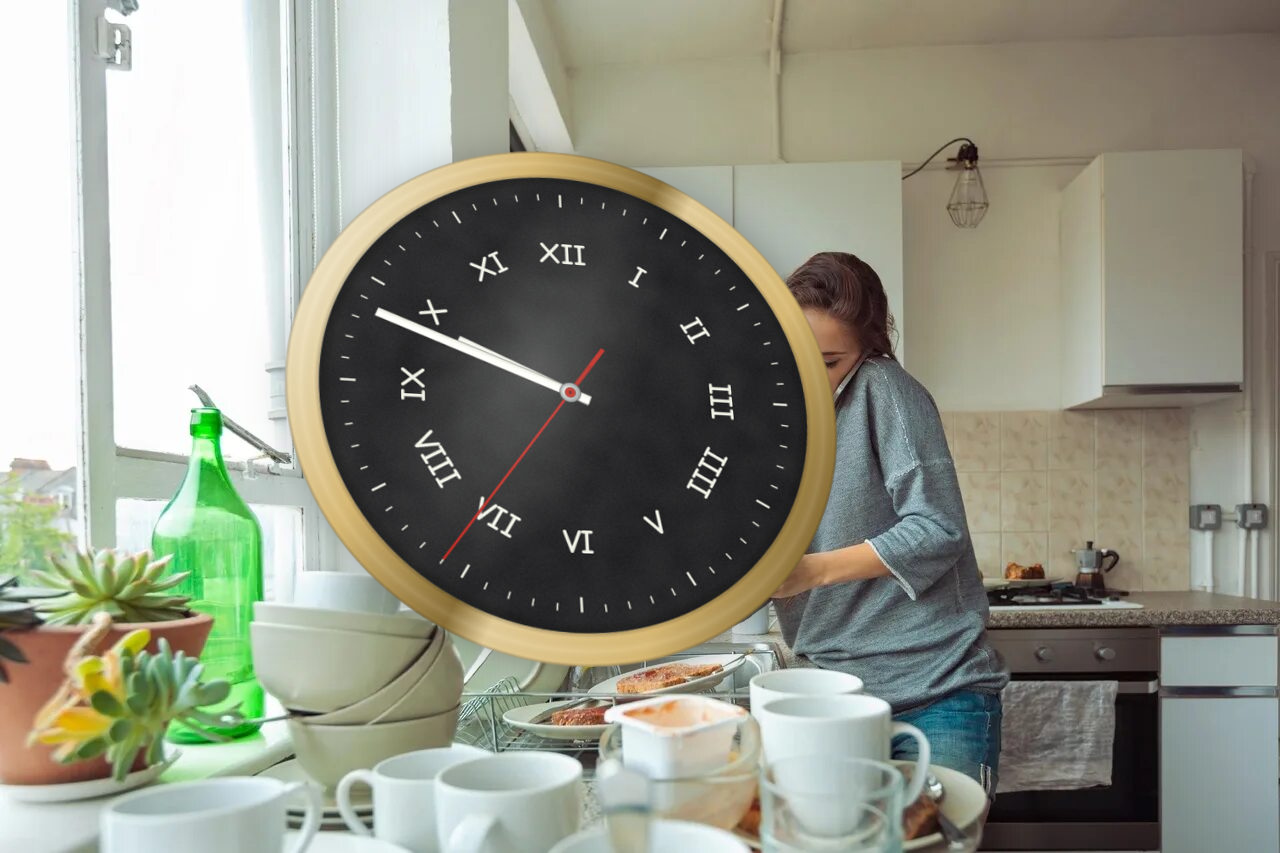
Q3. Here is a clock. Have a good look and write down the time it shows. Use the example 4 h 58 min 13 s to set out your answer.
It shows 9 h 48 min 36 s
